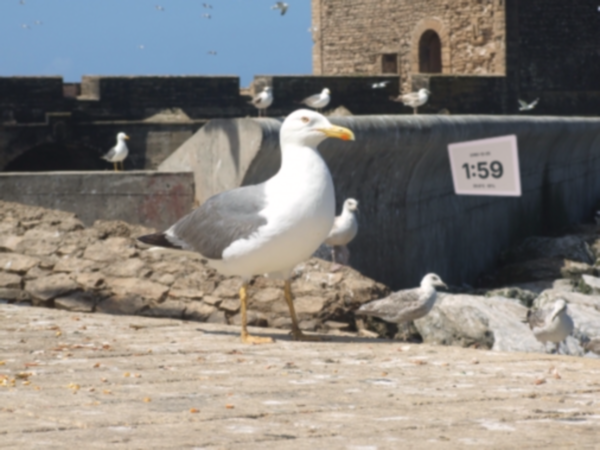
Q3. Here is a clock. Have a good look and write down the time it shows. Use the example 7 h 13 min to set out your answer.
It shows 1 h 59 min
